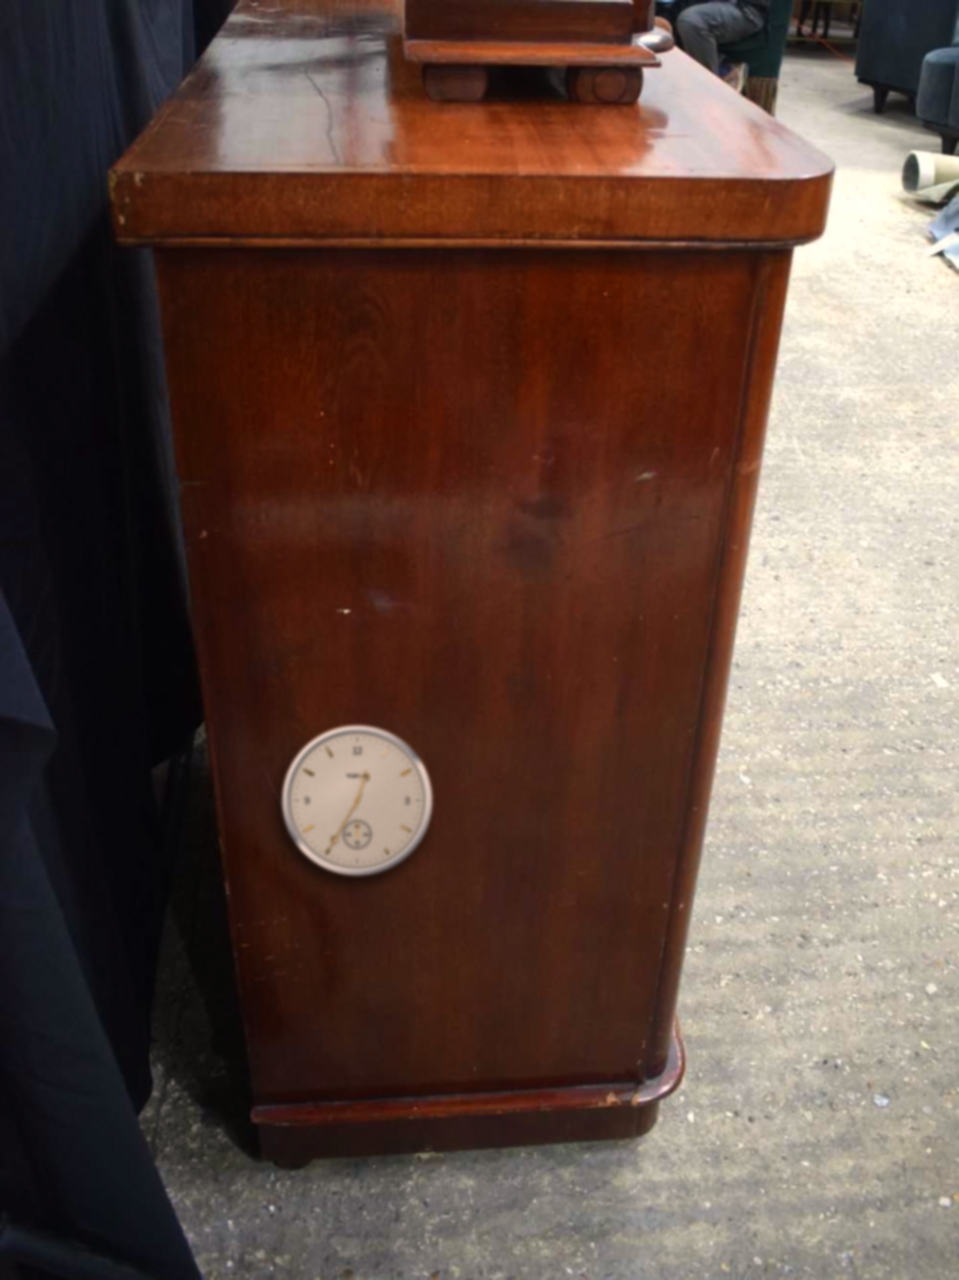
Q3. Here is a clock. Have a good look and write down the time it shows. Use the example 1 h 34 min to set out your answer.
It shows 12 h 35 min
